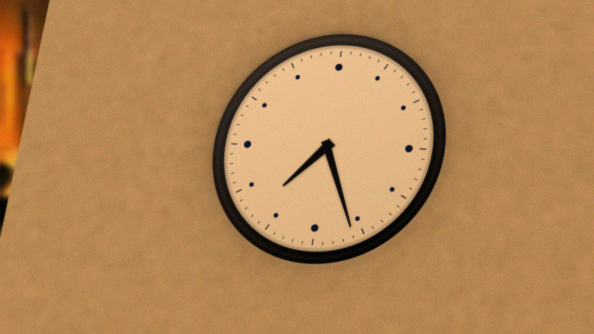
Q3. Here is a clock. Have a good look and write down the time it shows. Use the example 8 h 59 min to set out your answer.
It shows 7 h 26 min
